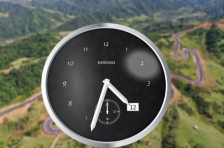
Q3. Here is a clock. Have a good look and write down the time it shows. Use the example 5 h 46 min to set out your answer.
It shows 4 h 33 min
